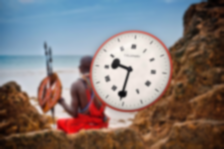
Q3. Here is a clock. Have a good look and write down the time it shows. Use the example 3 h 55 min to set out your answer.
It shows 9 h 31 min
